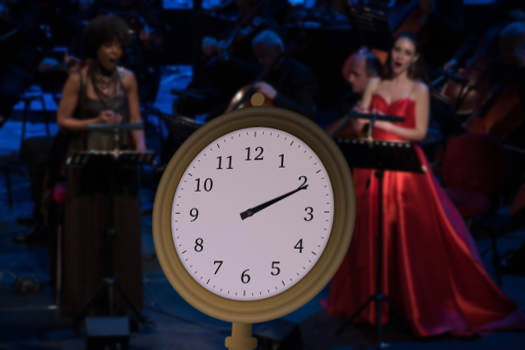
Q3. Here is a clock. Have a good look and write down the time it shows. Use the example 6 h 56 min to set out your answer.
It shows 2 h 11 min
